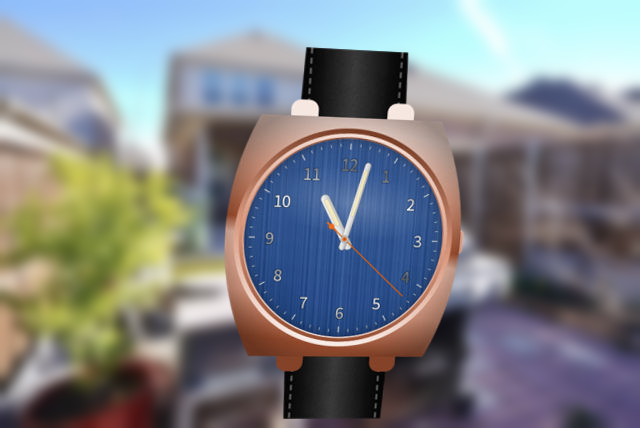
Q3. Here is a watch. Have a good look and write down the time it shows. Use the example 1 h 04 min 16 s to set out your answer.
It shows 11 h 02 min 22 s
